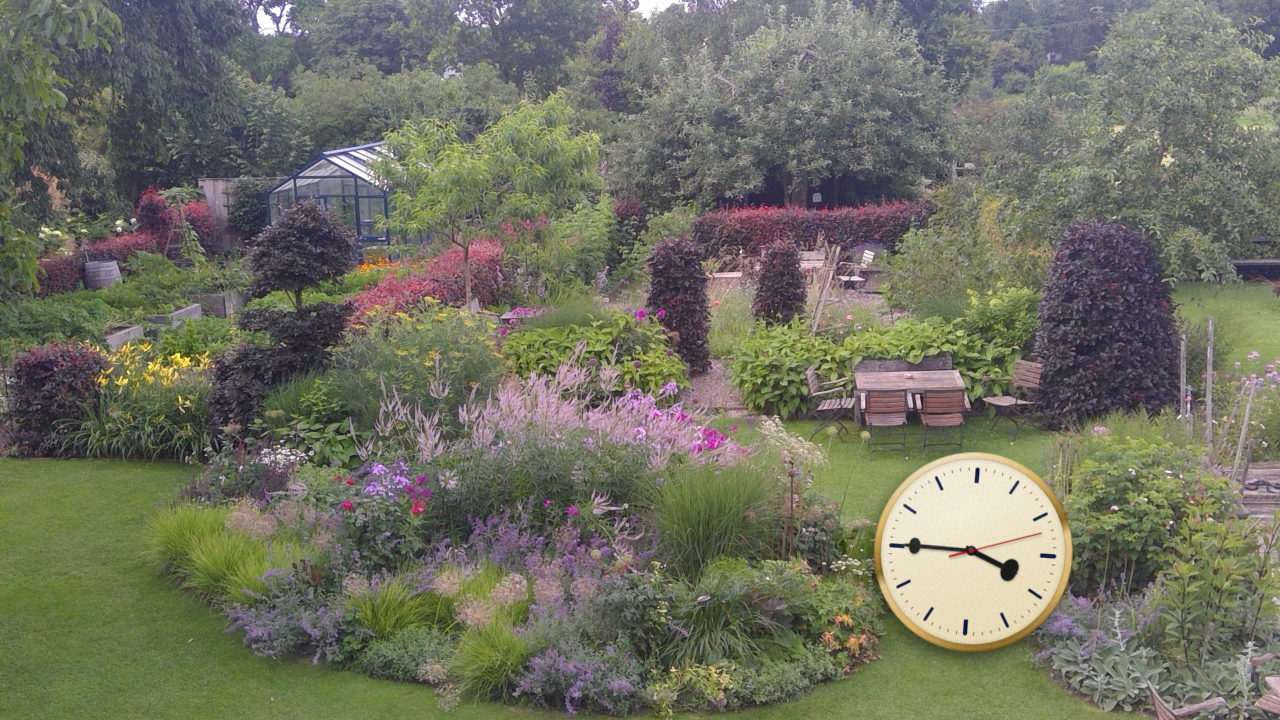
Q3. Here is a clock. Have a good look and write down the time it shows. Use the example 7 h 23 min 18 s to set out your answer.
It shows 3 h 45 min 12 s
